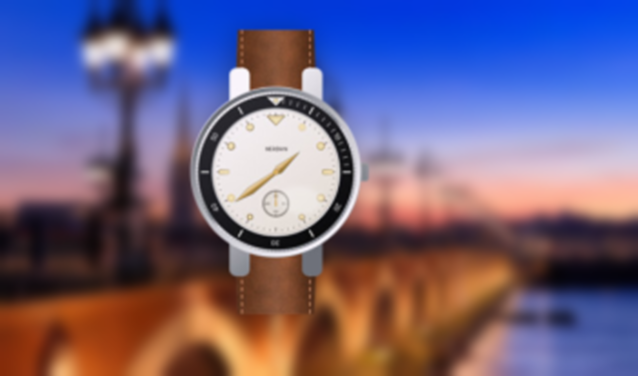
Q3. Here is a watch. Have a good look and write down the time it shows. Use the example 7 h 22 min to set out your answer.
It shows 1 h 39 min
